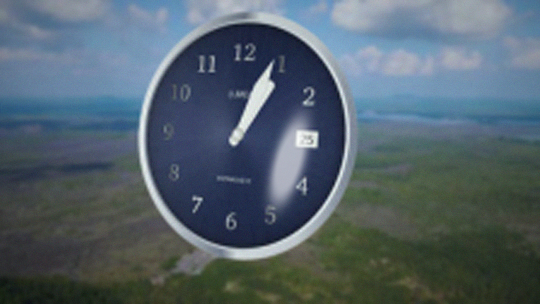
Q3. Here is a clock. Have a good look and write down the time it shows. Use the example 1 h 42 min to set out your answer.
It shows 1 h 04 min
